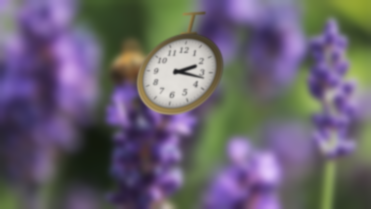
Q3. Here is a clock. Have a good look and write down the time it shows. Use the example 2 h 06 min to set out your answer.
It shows 2 h 17 min
